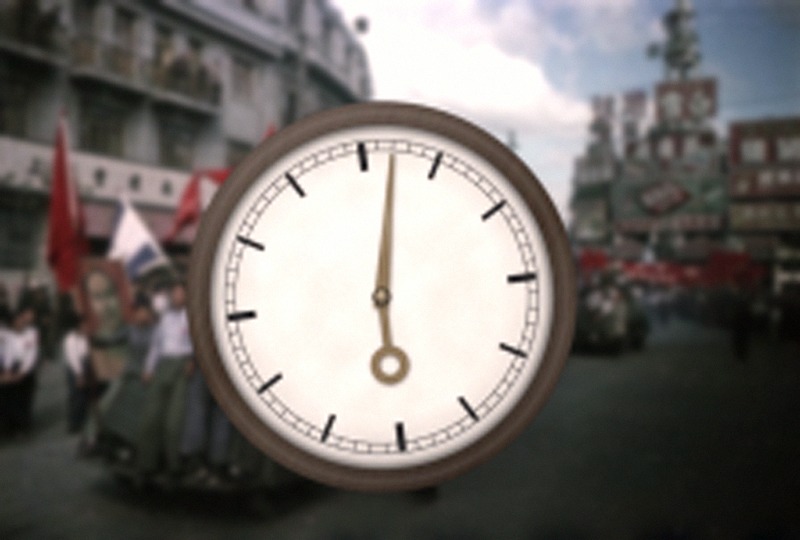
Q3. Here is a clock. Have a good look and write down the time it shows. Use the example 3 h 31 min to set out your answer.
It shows 6 h 02 min
